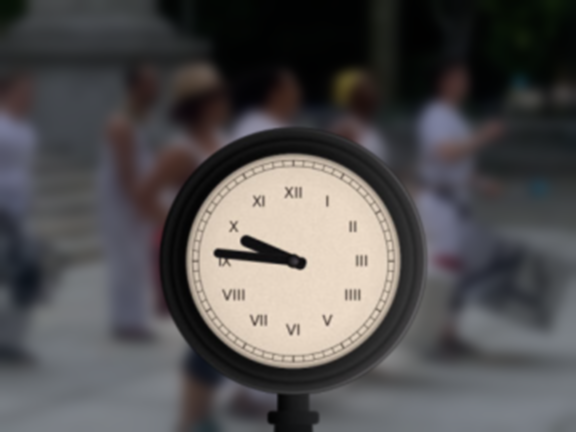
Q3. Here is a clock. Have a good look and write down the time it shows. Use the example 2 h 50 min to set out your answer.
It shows 9 h 46 min
